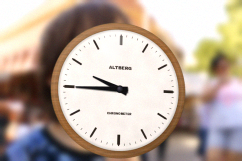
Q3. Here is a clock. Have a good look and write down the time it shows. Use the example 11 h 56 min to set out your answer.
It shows 9 h 45 min
